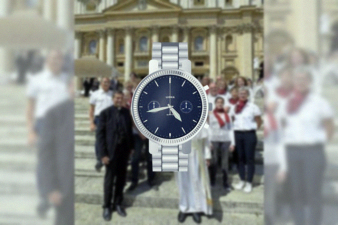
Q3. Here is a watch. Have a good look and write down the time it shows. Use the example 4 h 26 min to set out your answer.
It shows 4 h 43 min
